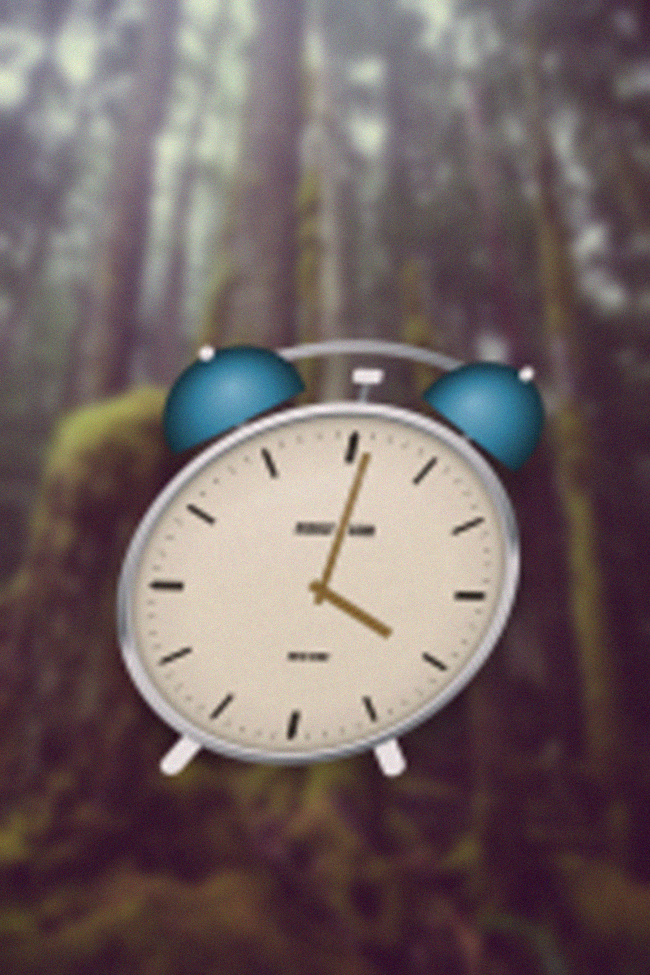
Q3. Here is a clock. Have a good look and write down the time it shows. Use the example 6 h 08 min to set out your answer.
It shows 4 h 01 min
